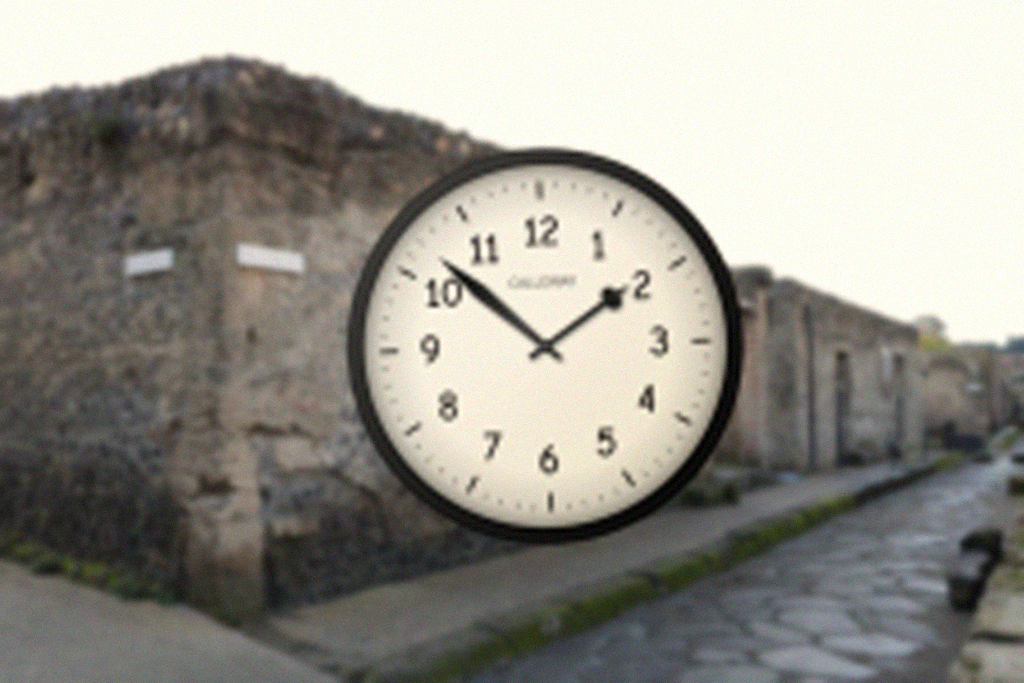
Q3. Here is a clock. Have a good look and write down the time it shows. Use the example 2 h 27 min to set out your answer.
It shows 1 h 52 min
